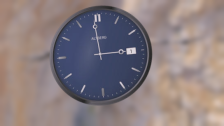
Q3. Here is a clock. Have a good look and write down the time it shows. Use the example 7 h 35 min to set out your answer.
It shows 2 h 59 min
